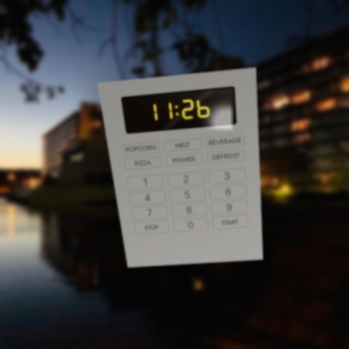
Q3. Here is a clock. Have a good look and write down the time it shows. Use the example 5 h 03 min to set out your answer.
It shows 11 h 26 min
